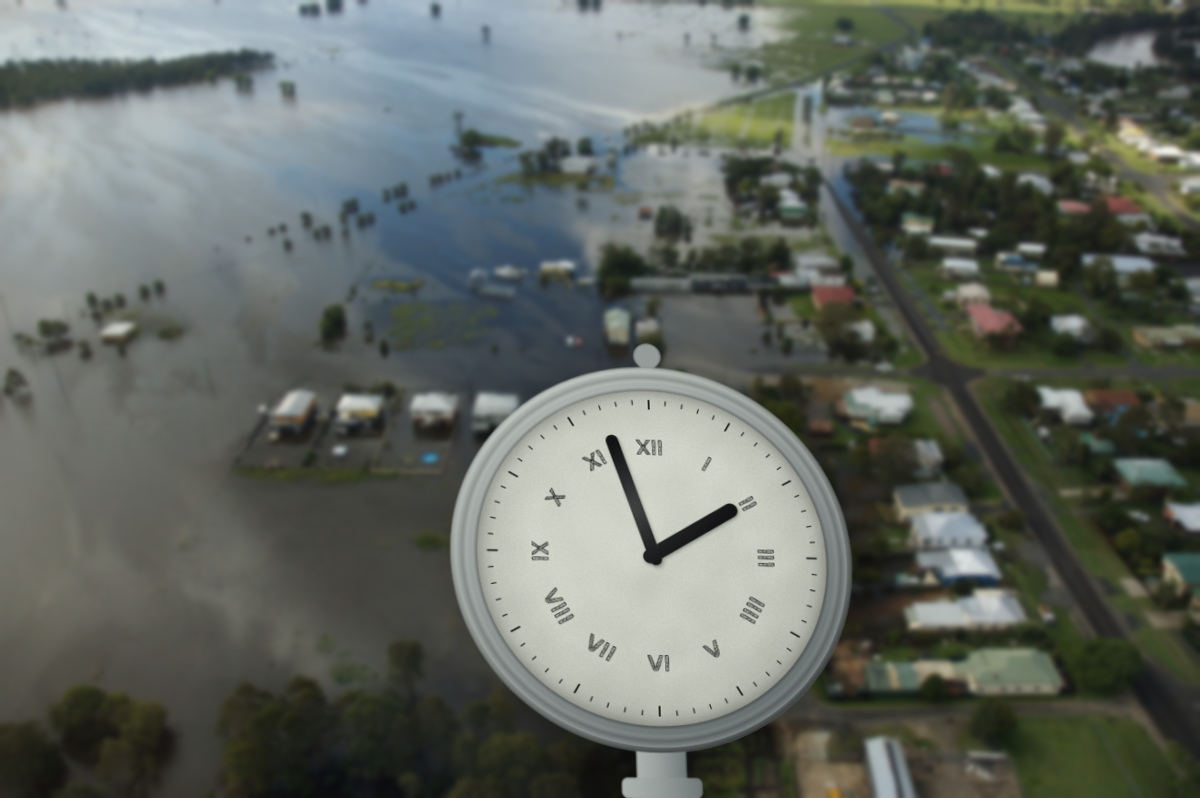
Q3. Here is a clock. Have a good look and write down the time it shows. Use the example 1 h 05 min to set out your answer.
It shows 1 h 57 min
